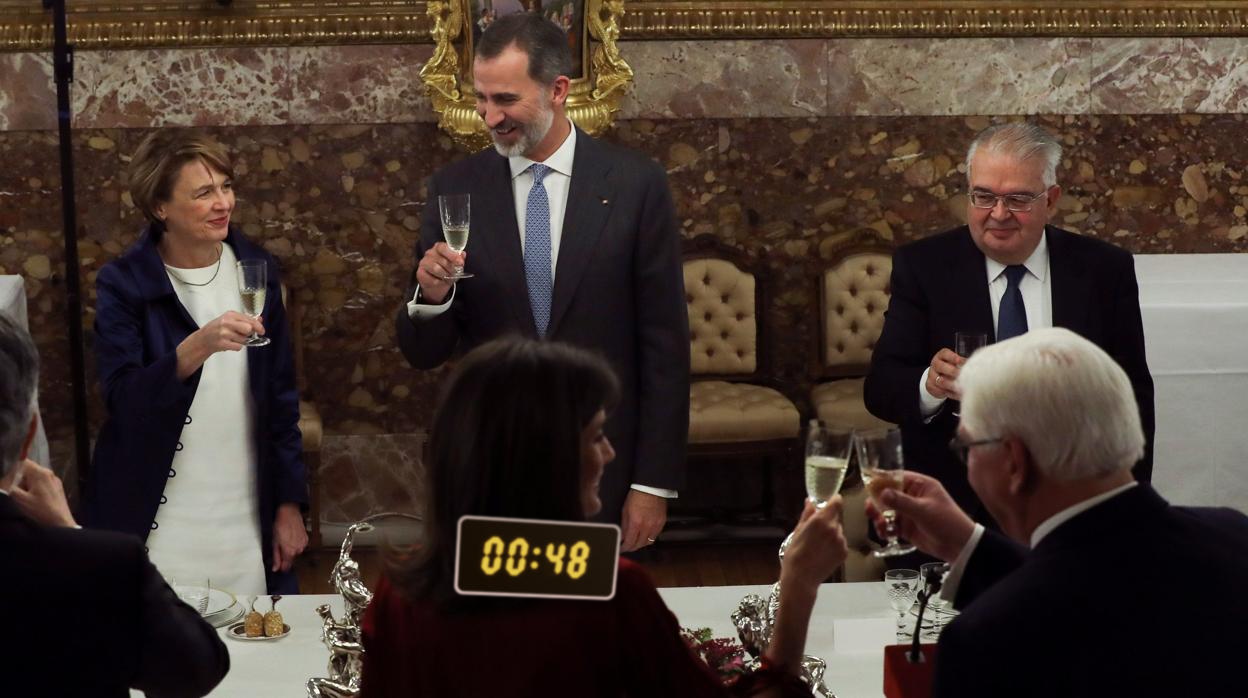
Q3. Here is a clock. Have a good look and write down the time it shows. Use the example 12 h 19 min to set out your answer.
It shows 0 h 48 min
